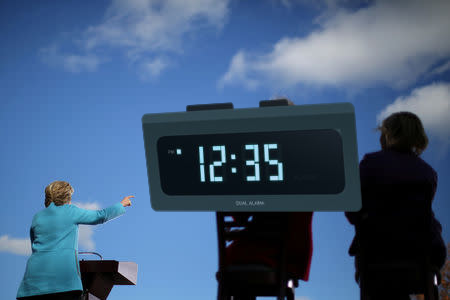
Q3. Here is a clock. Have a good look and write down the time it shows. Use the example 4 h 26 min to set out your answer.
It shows 12 h 35 min
